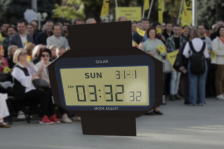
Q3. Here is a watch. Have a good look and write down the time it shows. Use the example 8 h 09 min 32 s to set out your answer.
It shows 3 h 32 min 32 s
